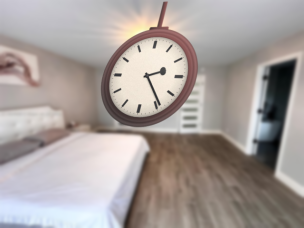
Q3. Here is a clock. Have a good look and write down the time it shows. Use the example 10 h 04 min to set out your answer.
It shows 2 h 24 min
